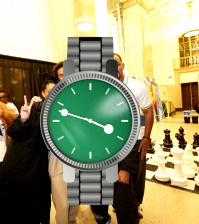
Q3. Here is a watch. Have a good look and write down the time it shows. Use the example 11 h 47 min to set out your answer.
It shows 3 h 48 min
